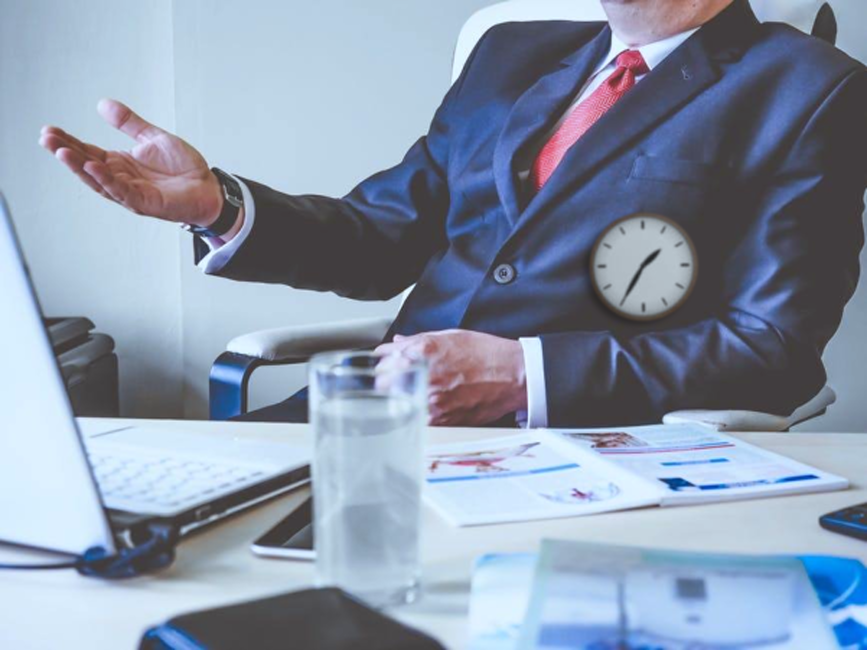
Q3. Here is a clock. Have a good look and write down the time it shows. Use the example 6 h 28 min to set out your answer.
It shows 1 h 35 min
